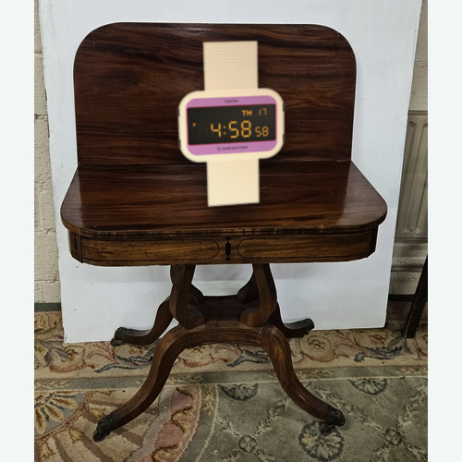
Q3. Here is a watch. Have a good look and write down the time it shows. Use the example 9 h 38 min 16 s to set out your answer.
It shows 4 h 58 min 58 s
